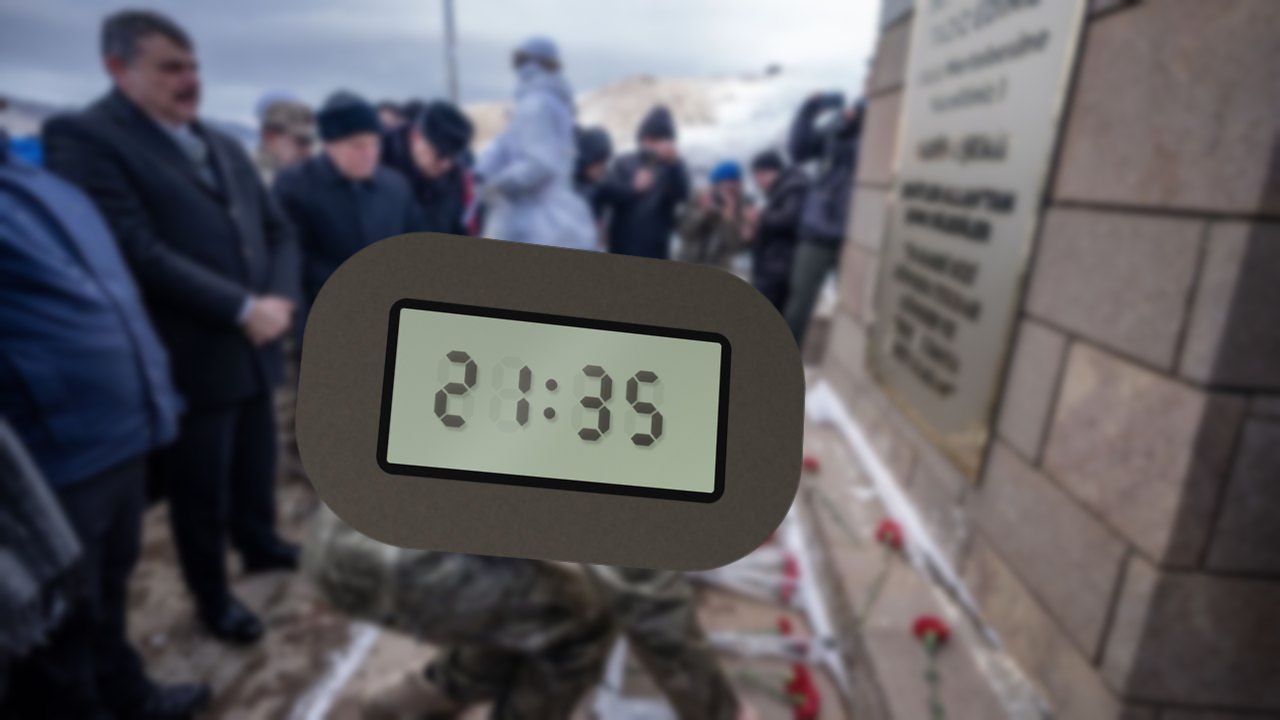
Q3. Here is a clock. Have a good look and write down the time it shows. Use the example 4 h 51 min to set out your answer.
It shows 21 h 35 min
